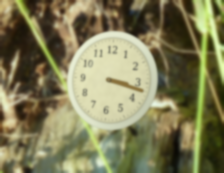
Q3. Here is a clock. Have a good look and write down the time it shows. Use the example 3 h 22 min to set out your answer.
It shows 3 h 17 min
